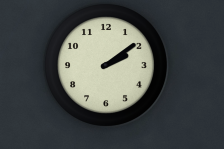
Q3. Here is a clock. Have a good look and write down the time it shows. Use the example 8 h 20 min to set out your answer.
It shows 2 h 09 min
